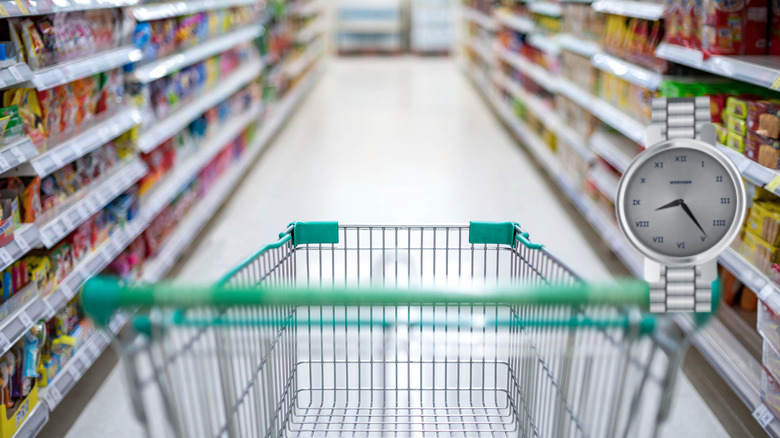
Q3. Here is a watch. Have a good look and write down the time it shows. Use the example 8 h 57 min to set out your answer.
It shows 8 h 24 min
